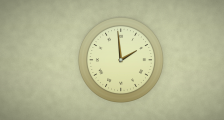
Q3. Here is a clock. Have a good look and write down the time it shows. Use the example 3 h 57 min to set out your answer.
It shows 1 h 59 min
